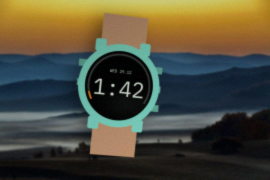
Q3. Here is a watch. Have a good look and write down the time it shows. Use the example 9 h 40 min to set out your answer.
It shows 1 h 42 min
